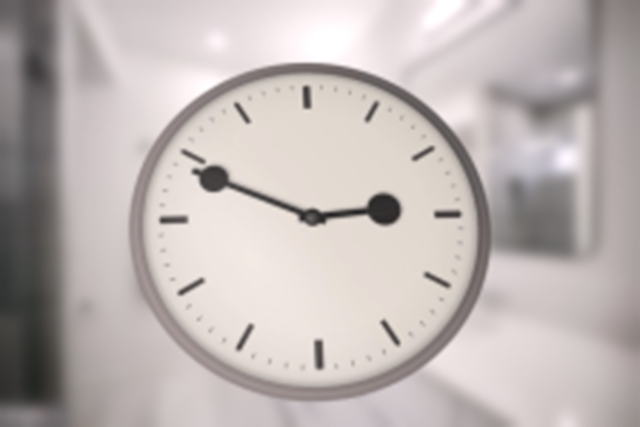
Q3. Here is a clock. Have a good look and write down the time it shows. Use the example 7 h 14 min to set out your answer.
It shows 2 h 49 min
